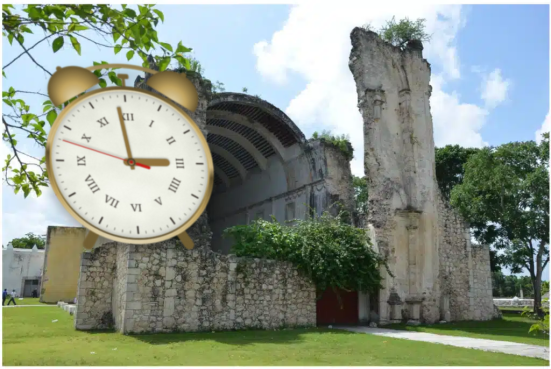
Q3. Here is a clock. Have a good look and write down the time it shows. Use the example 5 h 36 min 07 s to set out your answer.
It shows 2 h 58 min 48 s
